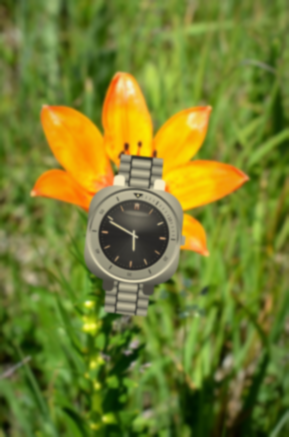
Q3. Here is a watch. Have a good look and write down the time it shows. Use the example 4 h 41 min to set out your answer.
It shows 5 h 49 min
